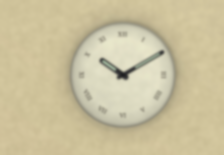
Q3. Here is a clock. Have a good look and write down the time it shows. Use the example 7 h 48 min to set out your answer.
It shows 10 h 10 min
